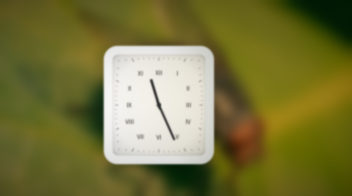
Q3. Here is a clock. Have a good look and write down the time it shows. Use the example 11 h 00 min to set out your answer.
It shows 11 h 26 min
